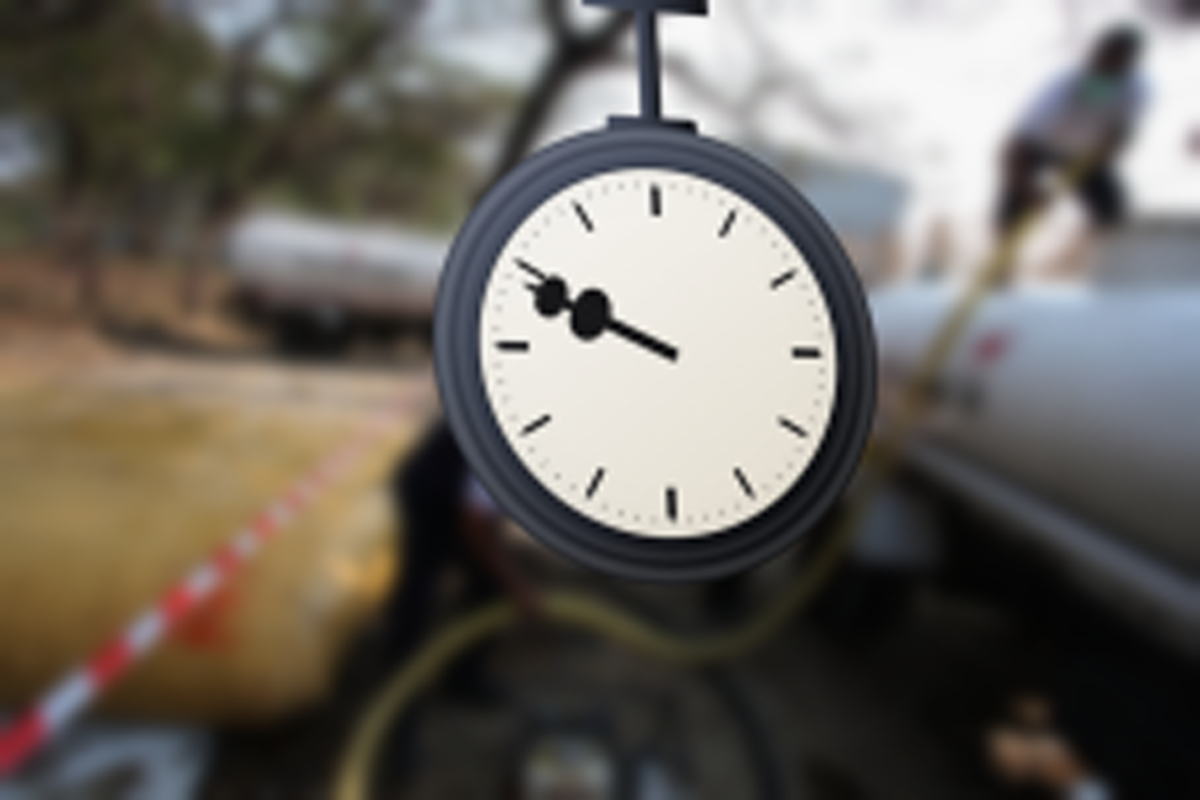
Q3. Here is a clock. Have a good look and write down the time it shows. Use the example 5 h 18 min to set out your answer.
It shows 9 h 49 min
